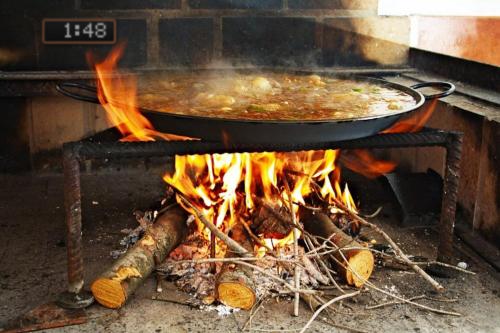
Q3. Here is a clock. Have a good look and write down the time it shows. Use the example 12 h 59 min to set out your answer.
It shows 1 h 48 min
